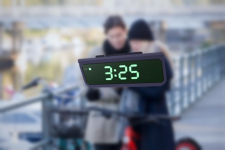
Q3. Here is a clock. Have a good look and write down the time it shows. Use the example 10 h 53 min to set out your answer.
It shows 3 h 25 min
